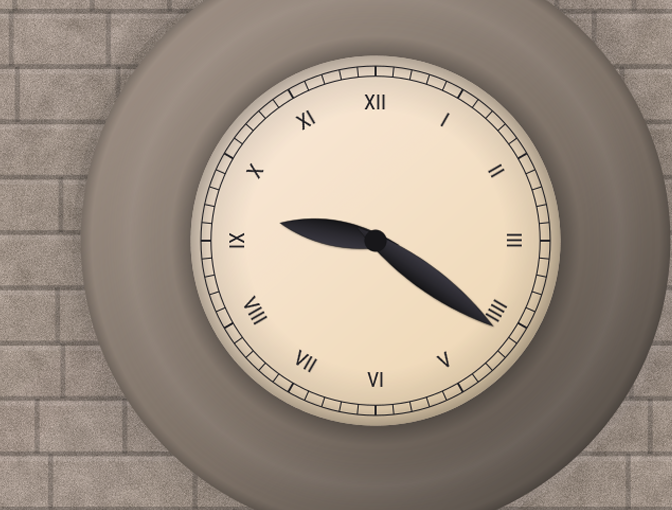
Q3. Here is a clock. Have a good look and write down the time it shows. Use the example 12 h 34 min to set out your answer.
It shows 9 h 21 min
